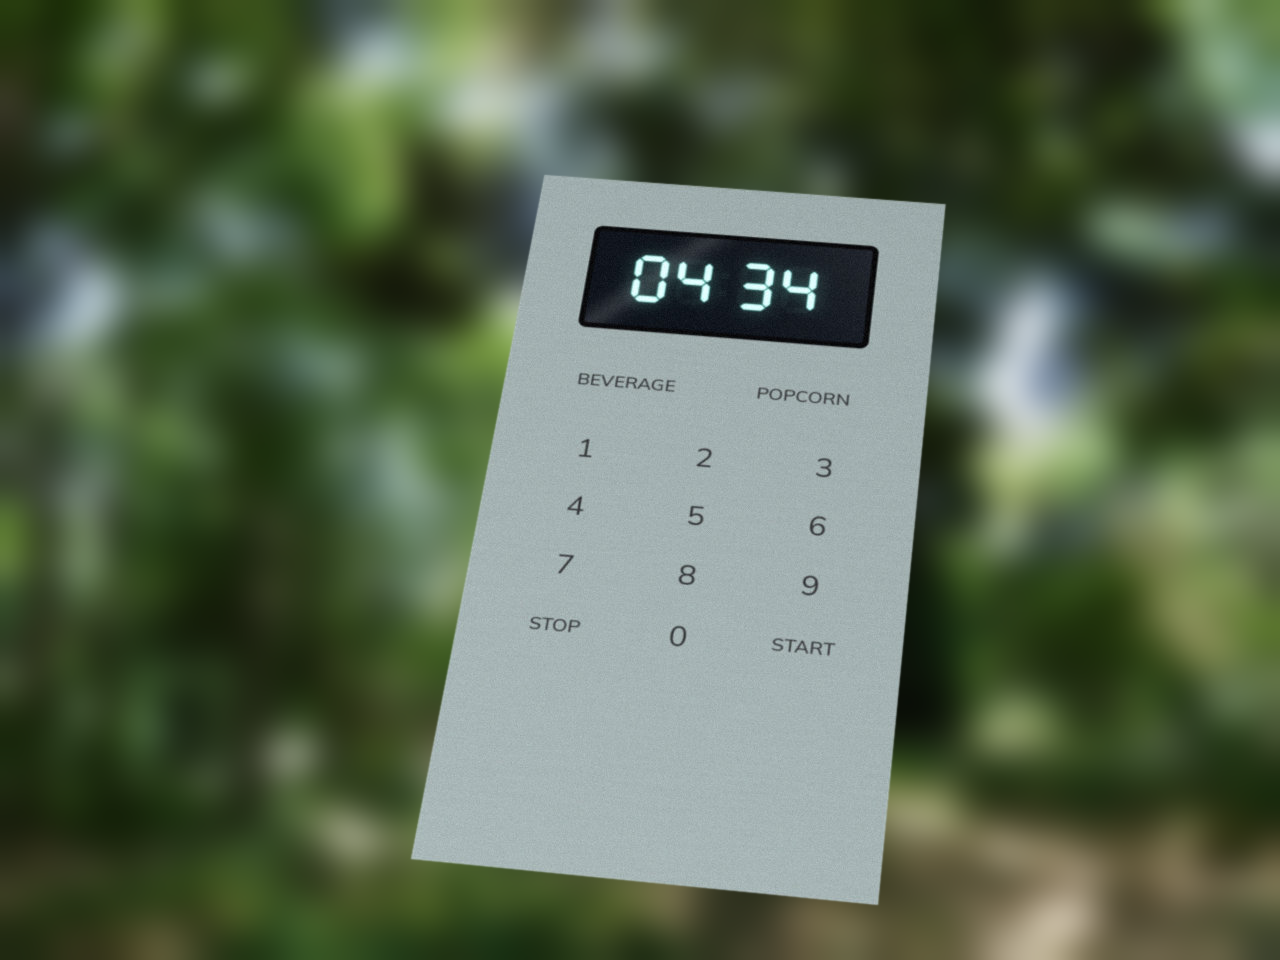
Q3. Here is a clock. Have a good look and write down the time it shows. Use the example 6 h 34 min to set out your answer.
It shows 4 h 34 min
